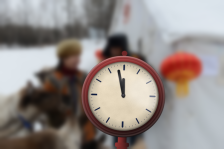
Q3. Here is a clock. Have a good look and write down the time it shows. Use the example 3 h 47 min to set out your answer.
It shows 11 h 58 min
